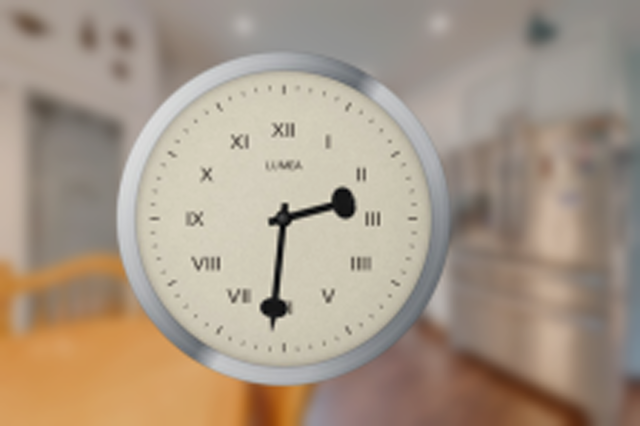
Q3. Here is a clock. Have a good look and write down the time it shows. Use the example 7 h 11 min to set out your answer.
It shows 2 h 31 min
